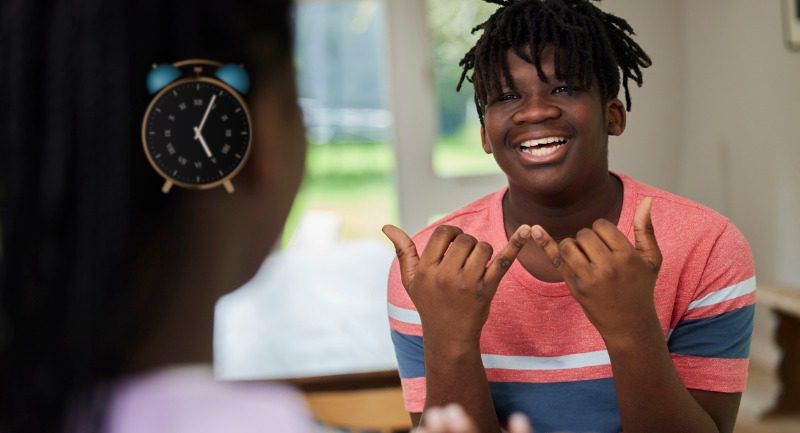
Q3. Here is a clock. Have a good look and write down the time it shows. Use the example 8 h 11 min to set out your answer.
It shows 5 h 04 min
